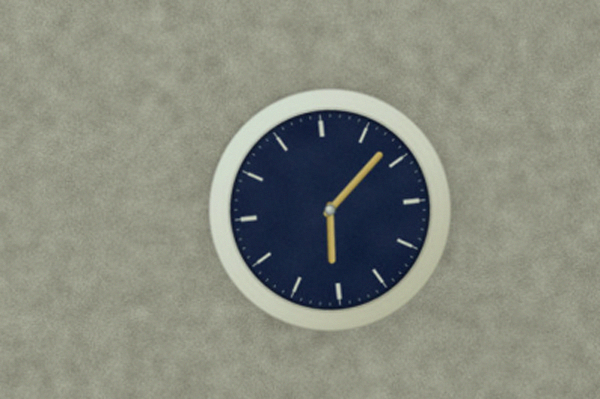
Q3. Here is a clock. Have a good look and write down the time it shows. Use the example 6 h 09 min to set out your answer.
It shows 6 h 08 min
